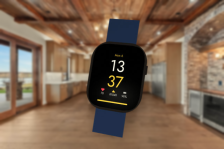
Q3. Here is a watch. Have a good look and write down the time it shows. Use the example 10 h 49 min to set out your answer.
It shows 13 h 37 min
